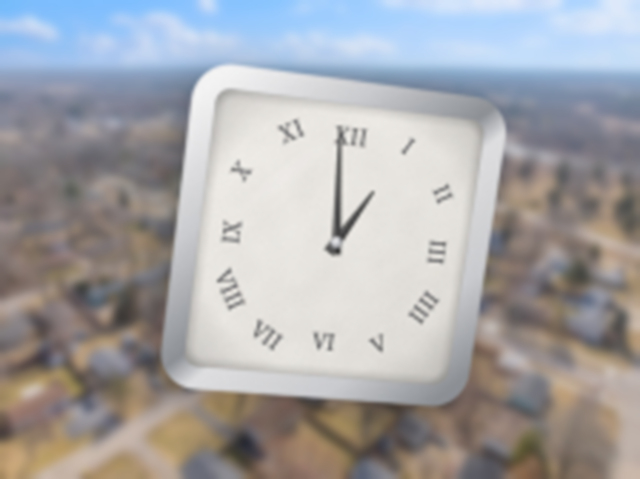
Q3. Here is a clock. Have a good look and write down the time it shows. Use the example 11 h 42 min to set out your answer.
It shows 12 h 59 min
